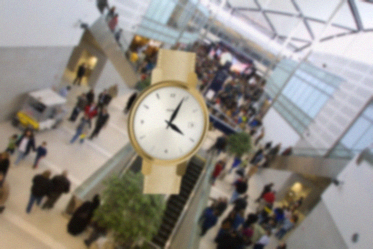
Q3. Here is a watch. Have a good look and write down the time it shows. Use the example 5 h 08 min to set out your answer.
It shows 4 h 04 min
